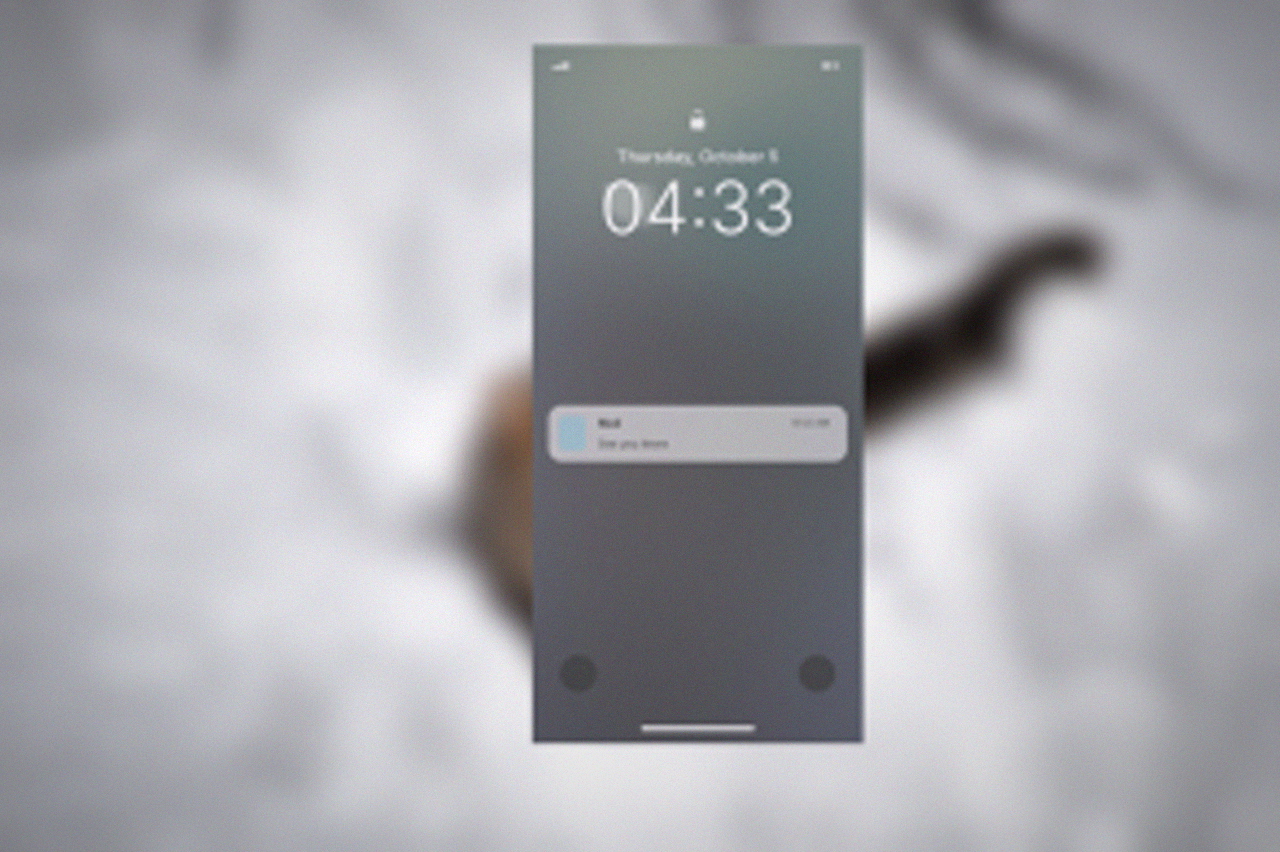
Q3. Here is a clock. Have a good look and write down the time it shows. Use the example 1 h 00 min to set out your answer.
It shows 4 h 33 min
